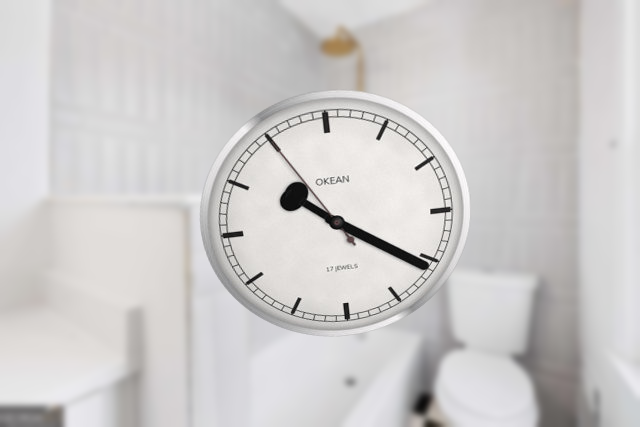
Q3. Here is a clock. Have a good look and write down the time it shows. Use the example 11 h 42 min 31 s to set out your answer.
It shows 10 h 20 min 55 s
